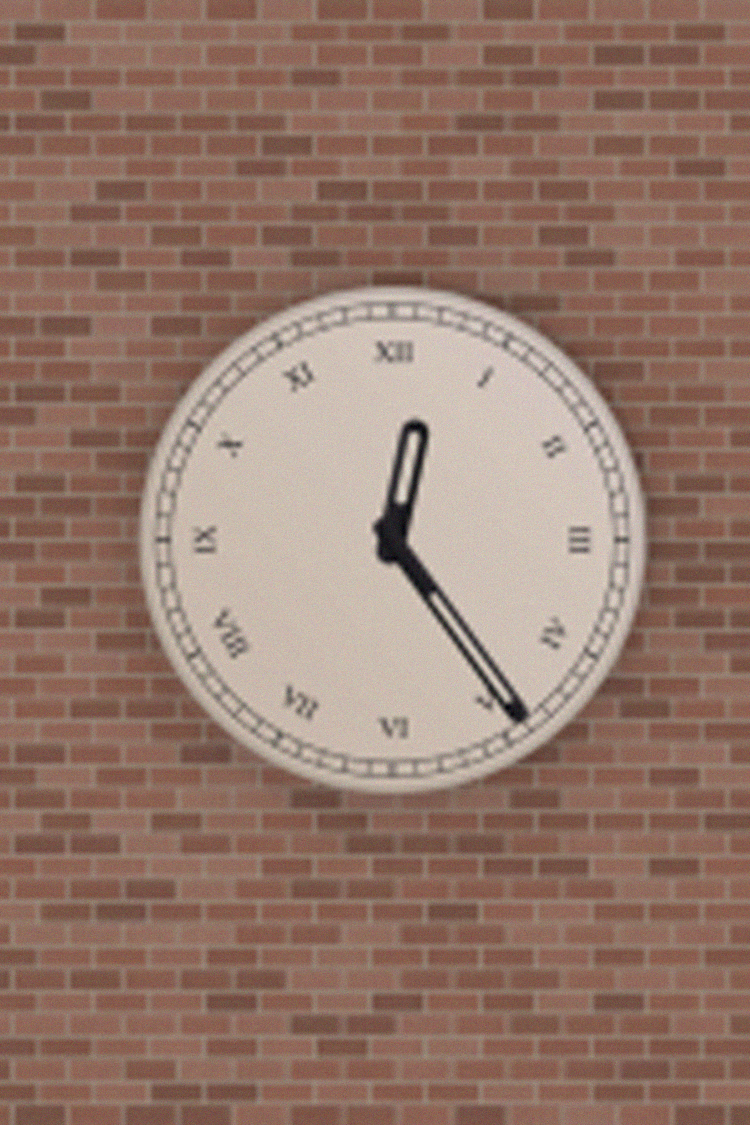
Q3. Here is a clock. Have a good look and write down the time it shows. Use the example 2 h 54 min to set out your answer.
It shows 12 h 24 min
